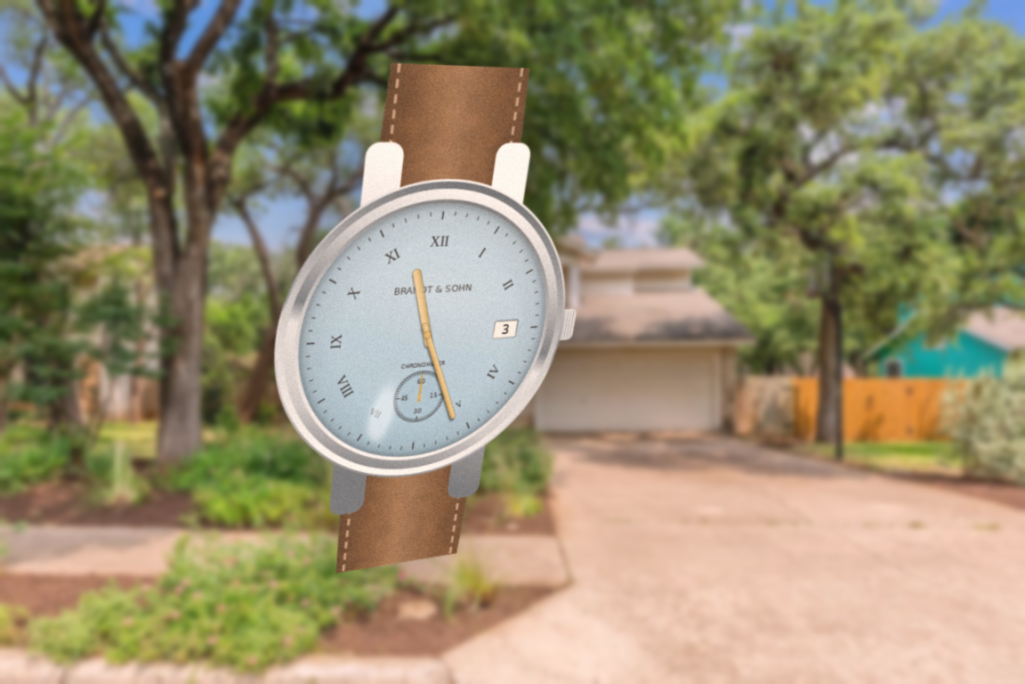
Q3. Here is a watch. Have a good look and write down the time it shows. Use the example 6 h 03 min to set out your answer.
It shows 11 h 26 min
